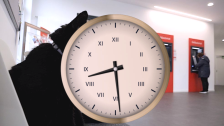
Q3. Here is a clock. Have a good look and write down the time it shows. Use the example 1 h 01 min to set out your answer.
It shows 8 h 29 min
